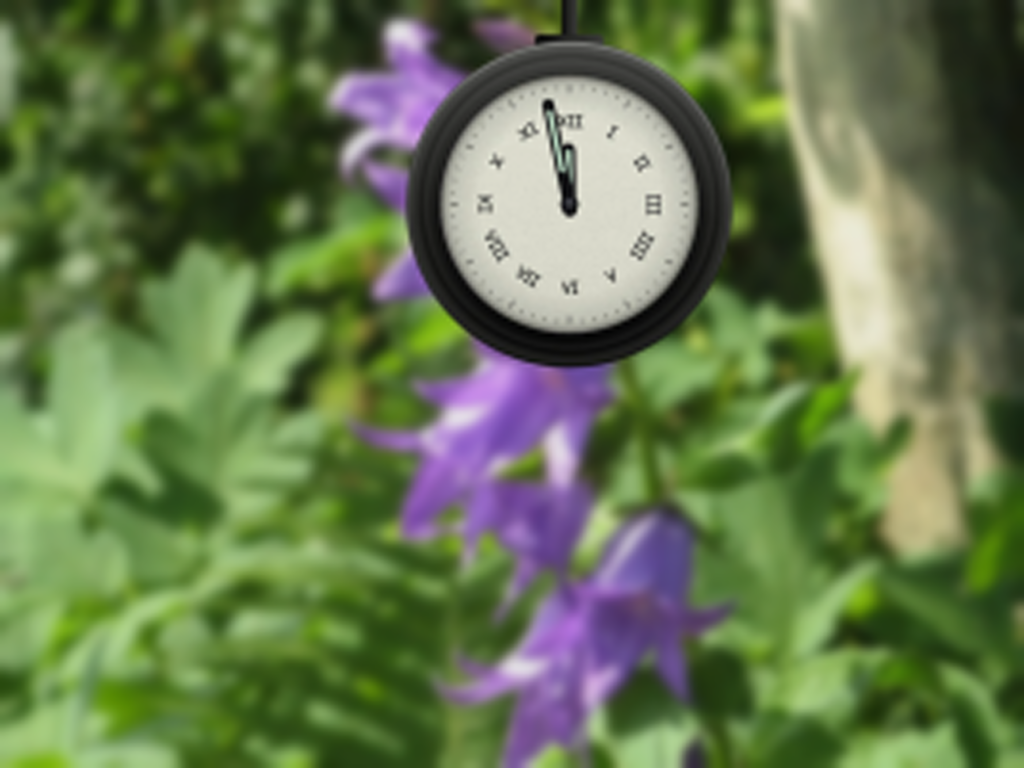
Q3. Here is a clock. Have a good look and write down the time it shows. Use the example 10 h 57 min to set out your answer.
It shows 11 h 58 min
